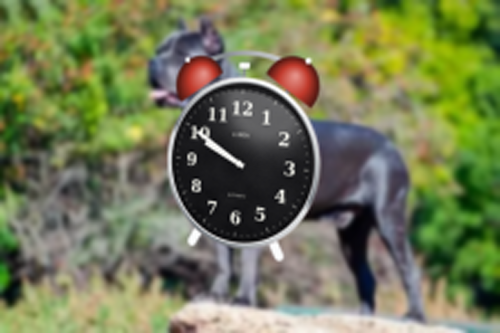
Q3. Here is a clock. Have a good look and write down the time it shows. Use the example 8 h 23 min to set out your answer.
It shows 9 h 50 min
